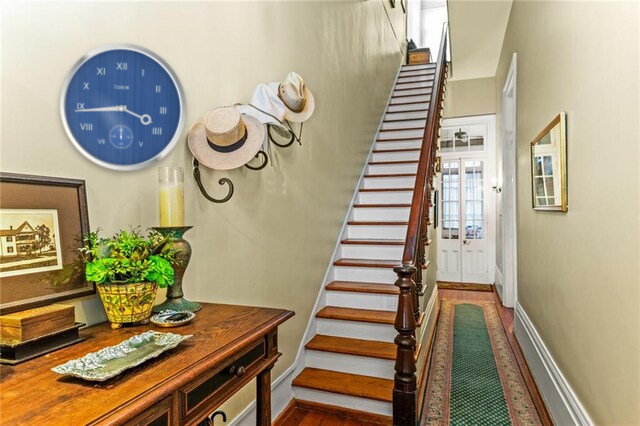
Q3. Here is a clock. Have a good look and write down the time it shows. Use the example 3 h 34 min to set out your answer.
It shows 3 h 44 min
